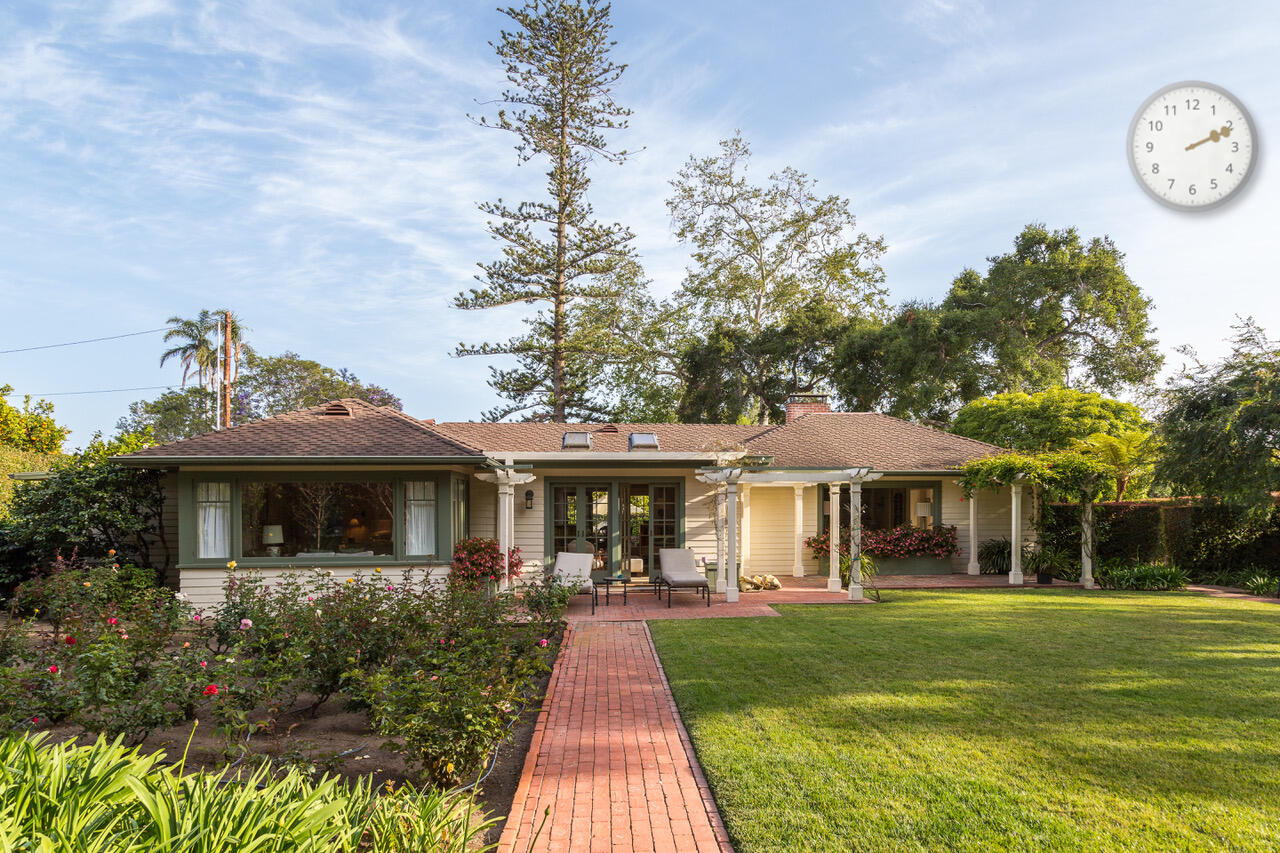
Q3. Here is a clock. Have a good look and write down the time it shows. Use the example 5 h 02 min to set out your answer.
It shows 2 h 11 min
